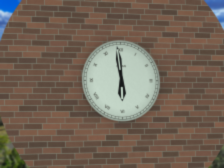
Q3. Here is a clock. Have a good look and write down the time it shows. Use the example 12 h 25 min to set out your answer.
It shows 5 h 59 min
